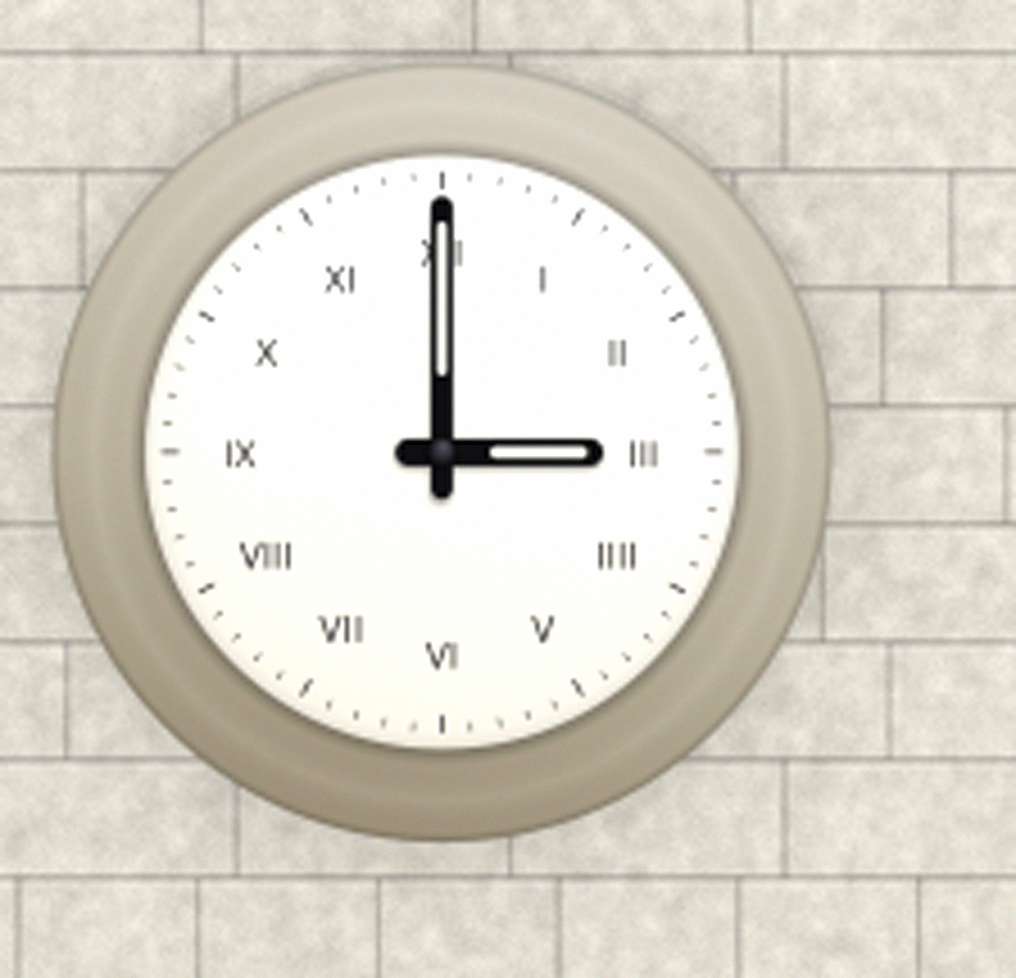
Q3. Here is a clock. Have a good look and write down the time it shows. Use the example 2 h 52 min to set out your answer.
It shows 3 h 00 min
